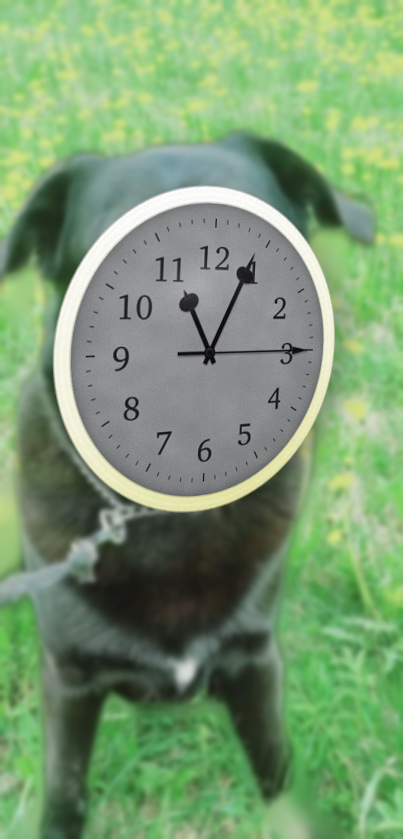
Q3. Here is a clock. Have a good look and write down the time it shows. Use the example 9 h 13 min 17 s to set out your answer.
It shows 11 h 04 min 15 s
